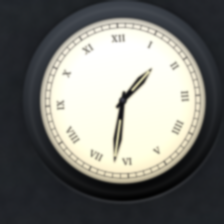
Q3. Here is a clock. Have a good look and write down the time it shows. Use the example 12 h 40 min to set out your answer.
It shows 1 h 32 min
